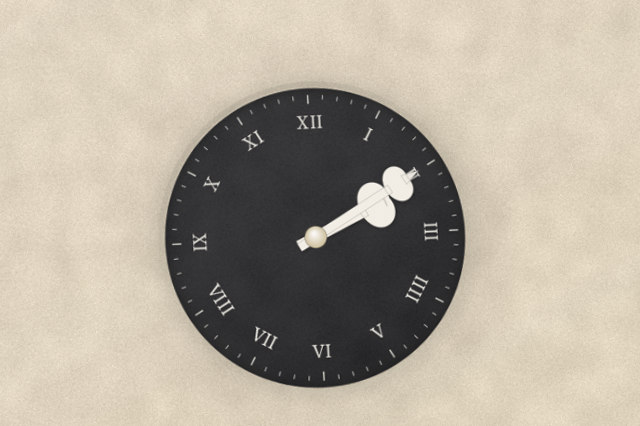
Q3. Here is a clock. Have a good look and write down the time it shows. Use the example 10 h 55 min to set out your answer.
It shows 2 h 10 min
